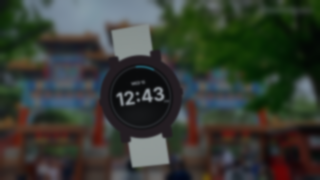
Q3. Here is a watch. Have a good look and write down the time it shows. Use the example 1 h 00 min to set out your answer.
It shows 12 h 43 min
